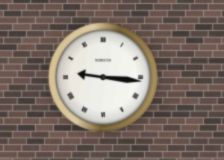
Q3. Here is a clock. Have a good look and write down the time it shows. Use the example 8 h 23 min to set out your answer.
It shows 9 h 16 min
